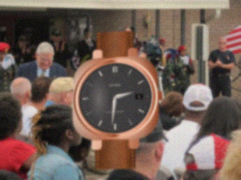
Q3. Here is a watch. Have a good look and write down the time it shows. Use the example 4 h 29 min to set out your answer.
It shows 2 h 31 min
